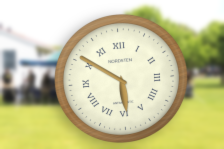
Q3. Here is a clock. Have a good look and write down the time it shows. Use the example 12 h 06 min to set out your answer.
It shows 5 h 51 min
